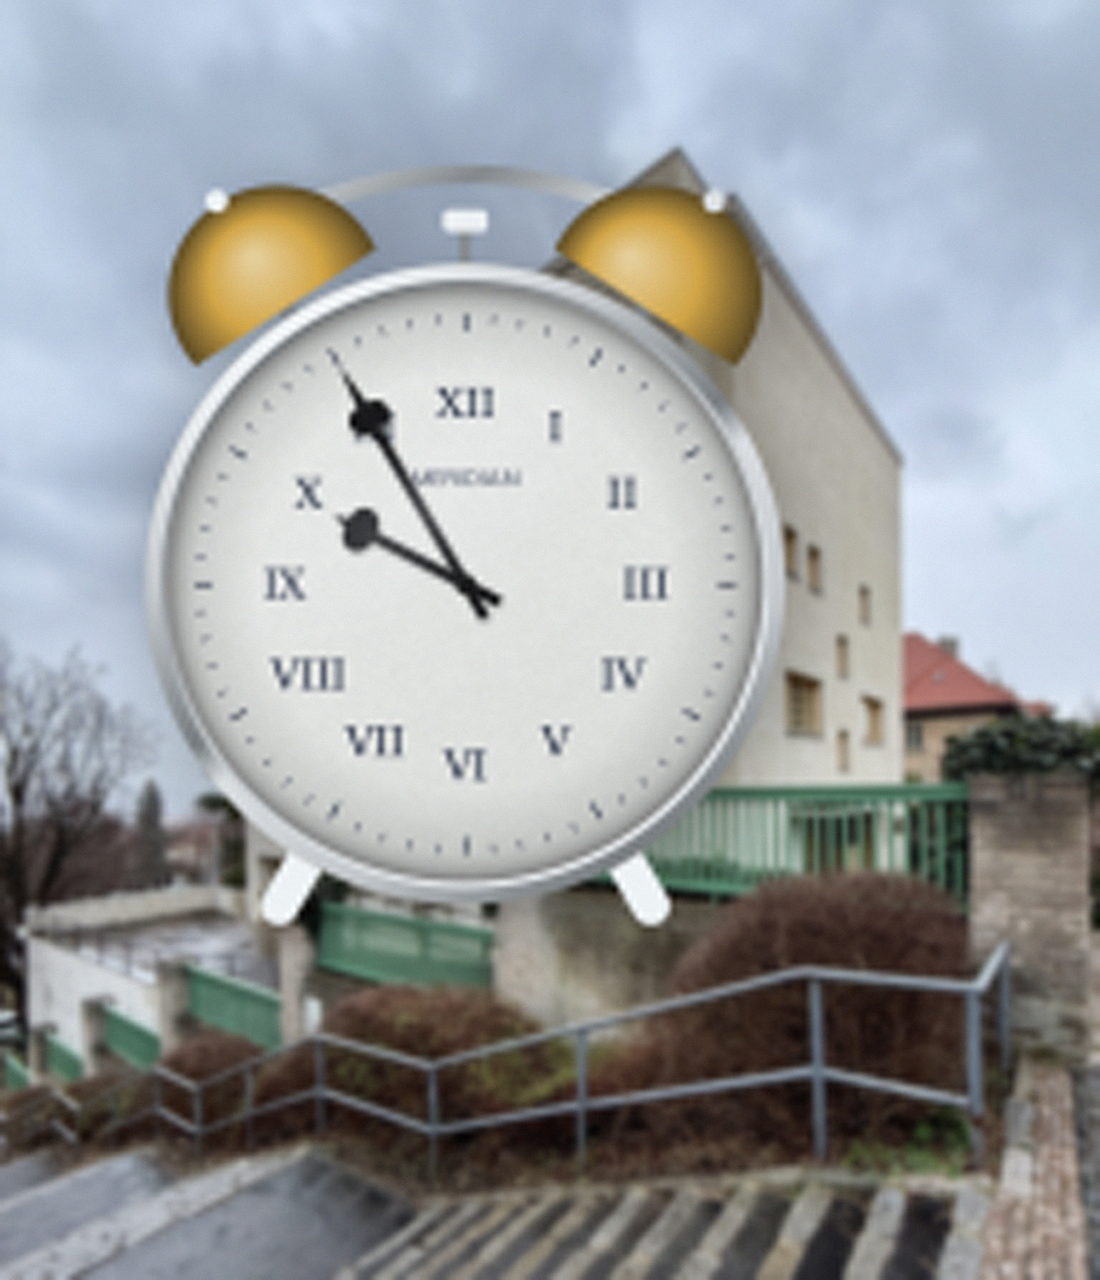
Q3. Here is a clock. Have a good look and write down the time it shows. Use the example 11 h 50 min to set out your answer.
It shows 9 h 55 min
